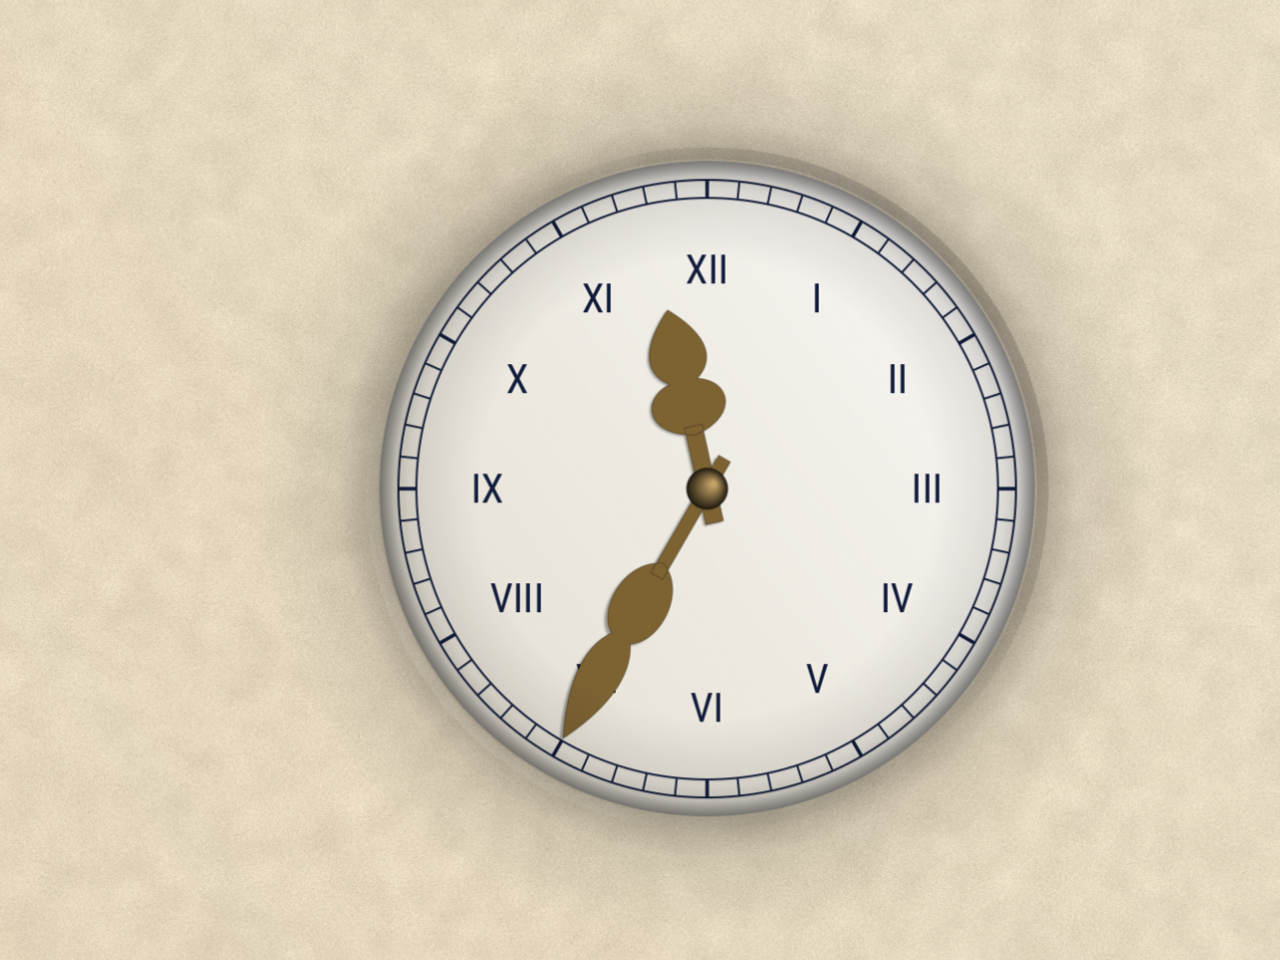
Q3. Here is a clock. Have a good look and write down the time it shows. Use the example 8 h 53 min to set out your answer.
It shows 11 h 35 min
